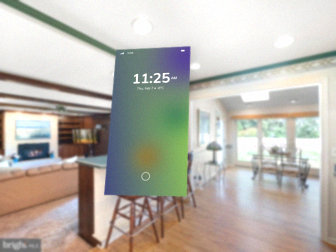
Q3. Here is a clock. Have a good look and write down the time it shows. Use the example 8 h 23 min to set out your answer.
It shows 11 h 25 min
